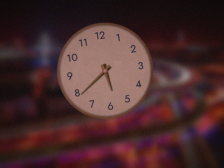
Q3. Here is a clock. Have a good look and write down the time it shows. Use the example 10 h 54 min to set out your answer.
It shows 5 h 39 min
